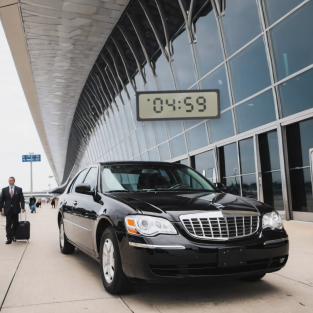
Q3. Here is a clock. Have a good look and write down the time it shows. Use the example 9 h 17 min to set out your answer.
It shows 4 h 59 min
